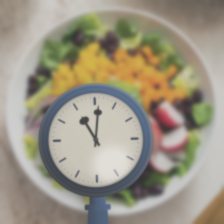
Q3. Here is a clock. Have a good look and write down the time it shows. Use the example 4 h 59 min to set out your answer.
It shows 11 h 01 min
